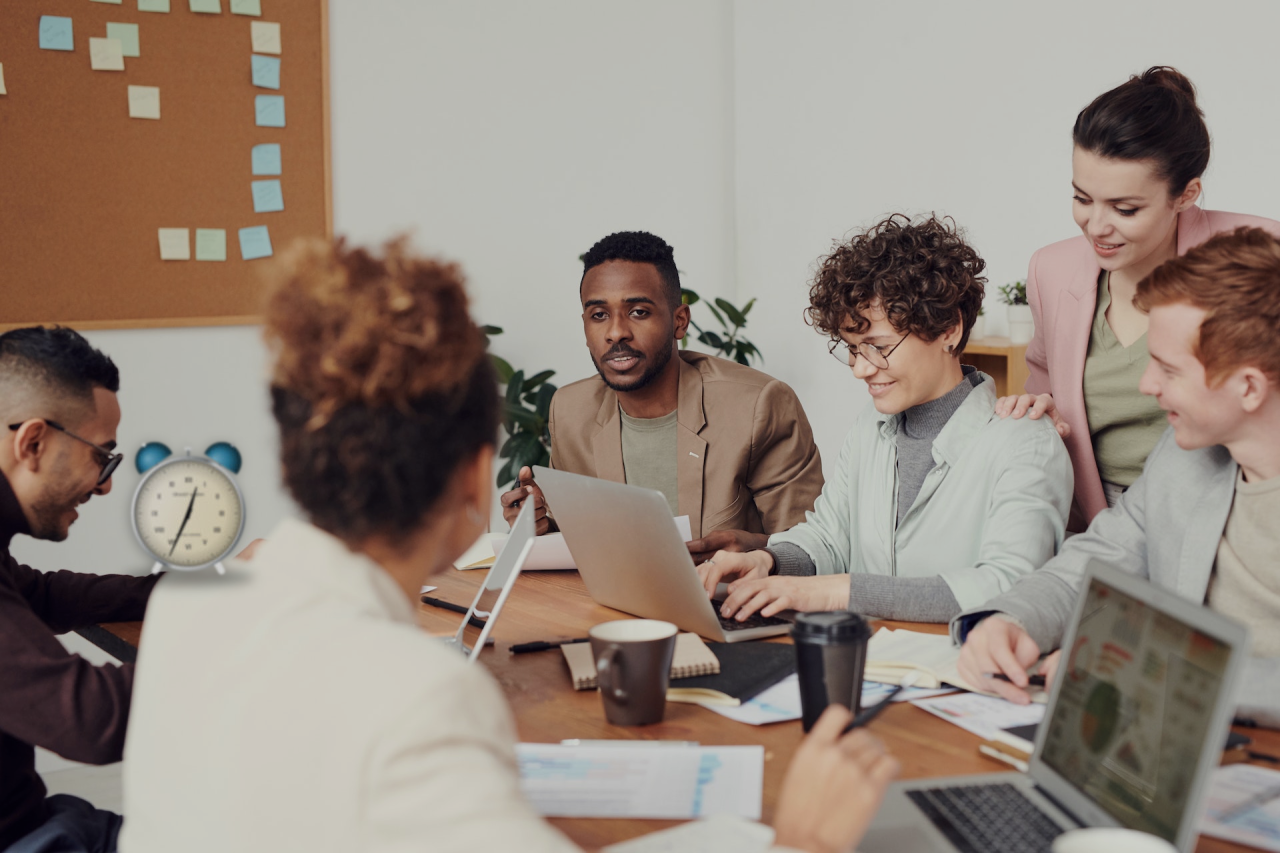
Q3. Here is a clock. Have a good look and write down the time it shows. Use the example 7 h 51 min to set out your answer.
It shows 12 h 34 min
